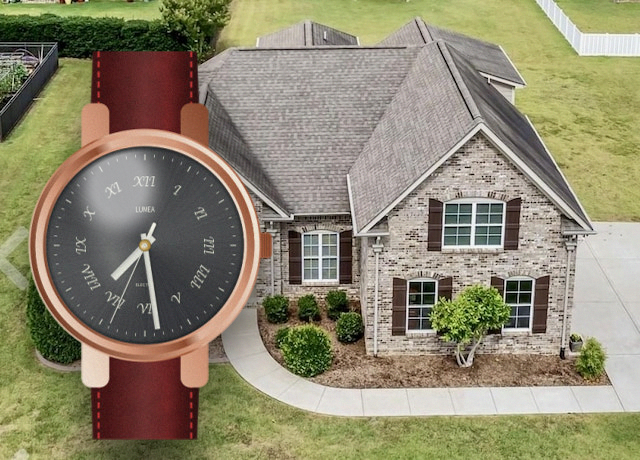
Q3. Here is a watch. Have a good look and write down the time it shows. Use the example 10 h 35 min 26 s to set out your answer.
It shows 7 h 28 min 34 s
